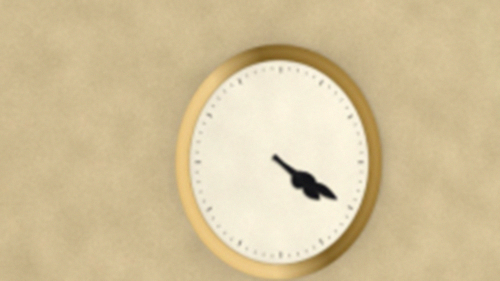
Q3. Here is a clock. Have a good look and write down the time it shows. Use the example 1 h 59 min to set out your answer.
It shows 4 h 20 min
